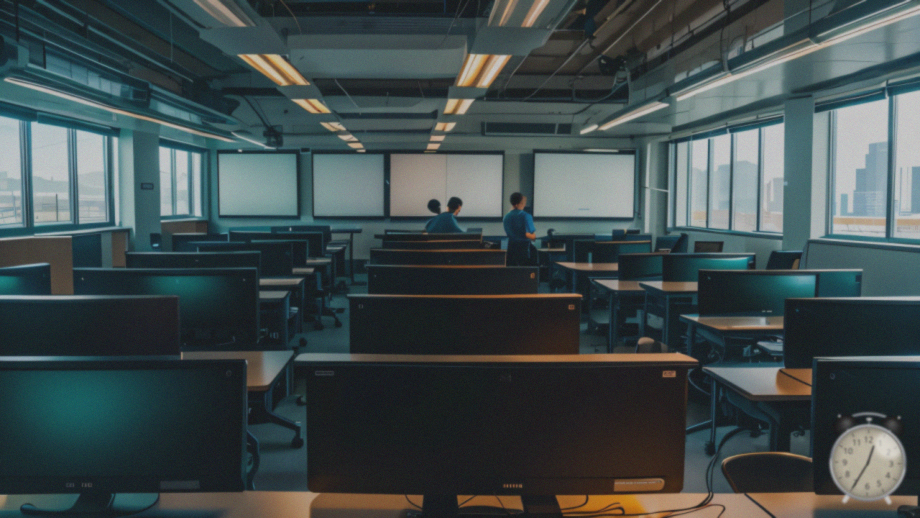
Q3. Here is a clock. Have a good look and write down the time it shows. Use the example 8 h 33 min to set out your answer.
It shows 12 h 35 min
